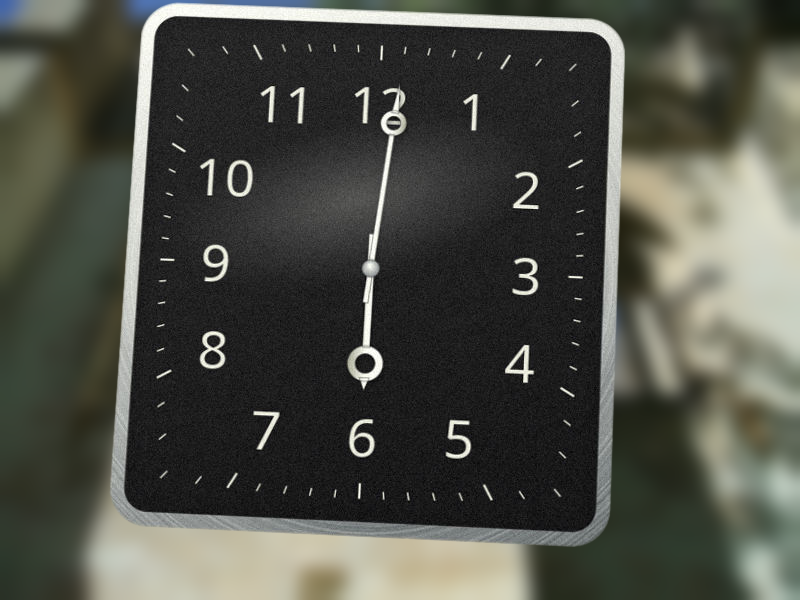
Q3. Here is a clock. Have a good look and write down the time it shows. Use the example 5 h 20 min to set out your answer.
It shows 6 h 01 min
